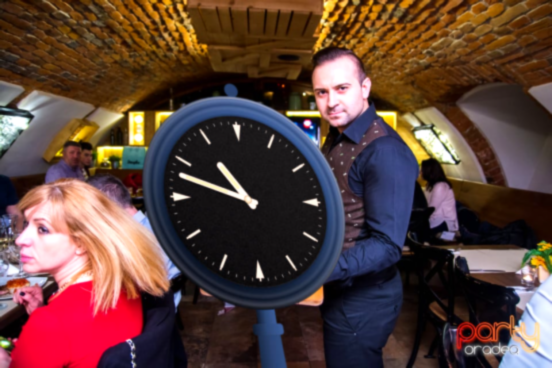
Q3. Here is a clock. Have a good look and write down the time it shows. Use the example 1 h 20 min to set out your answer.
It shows 10 h 48 min
